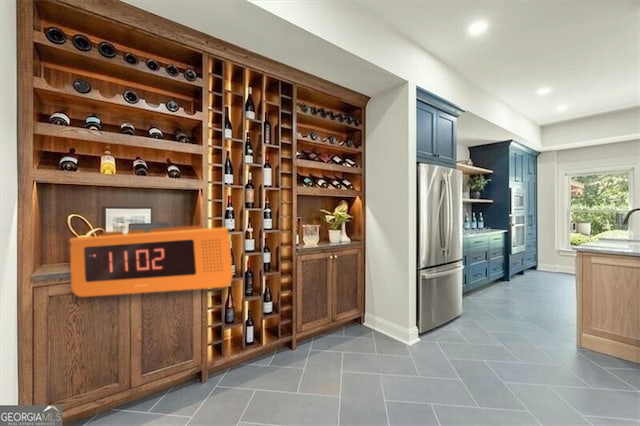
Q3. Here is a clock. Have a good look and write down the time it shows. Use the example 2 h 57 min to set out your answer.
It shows 11 h 02 min
